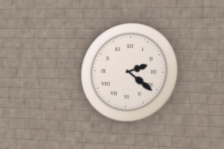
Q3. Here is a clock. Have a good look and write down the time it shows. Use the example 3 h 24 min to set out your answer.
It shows 2 h 21 min
